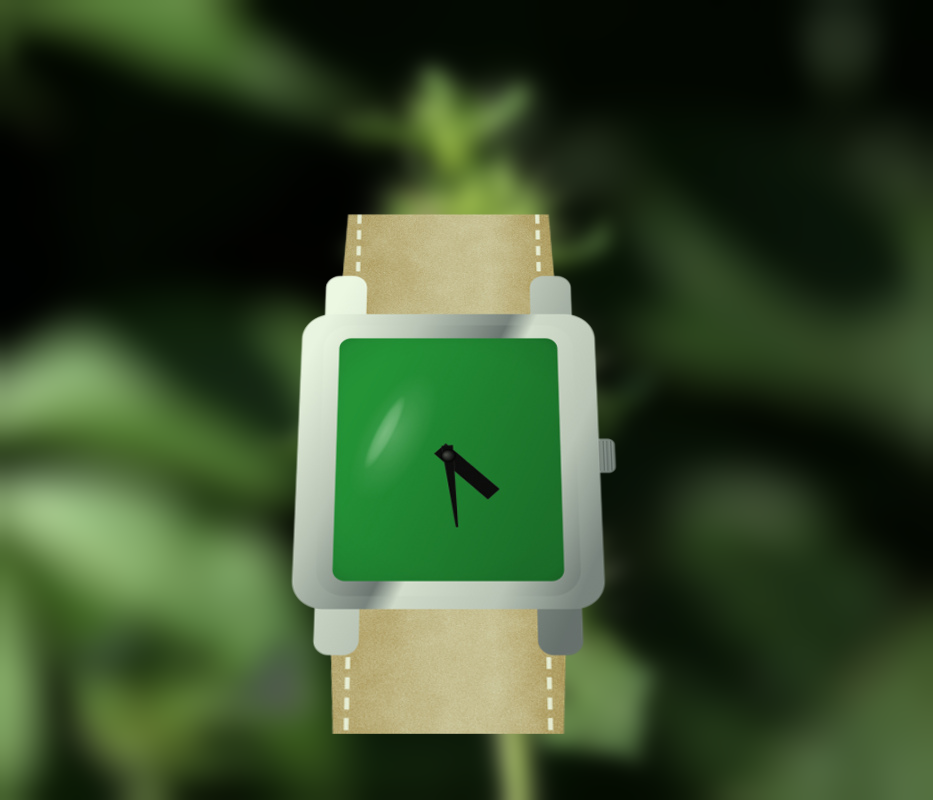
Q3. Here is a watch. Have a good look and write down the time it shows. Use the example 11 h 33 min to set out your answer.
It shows 4 h 29 min
